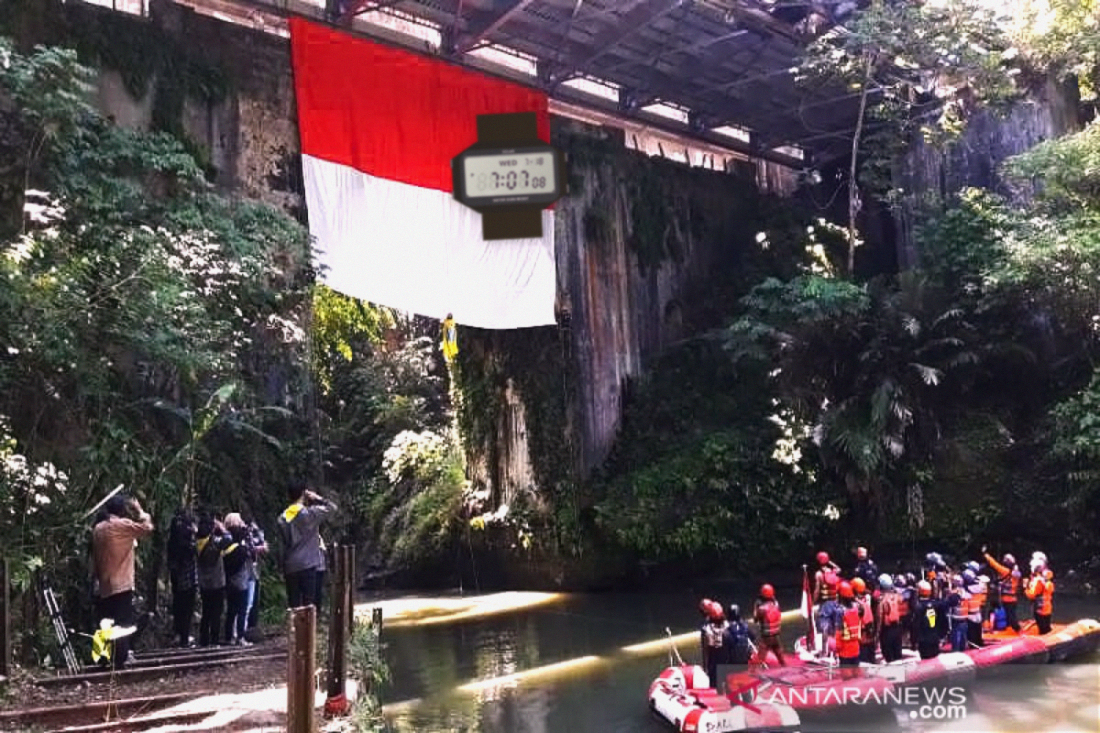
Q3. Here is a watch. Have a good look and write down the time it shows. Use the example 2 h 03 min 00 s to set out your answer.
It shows 7 h 07 min 08 s
